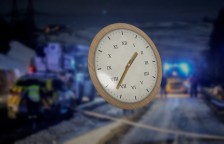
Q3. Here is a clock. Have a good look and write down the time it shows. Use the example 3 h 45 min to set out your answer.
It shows 1 h 37 min
